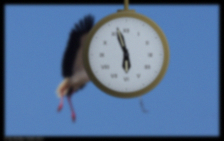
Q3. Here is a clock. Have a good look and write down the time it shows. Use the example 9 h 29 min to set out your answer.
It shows 5 h 57 min
